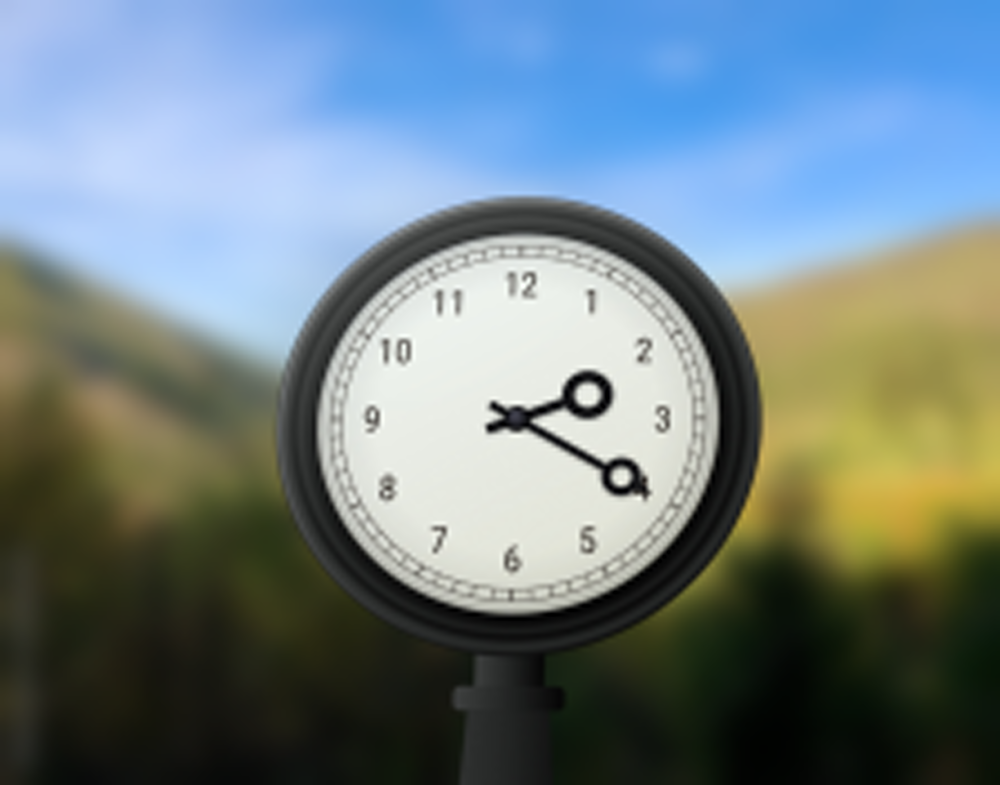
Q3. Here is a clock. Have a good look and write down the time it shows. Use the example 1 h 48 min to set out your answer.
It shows 2 h 20 min
